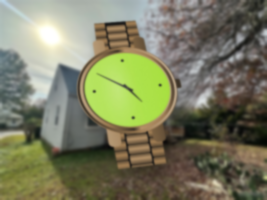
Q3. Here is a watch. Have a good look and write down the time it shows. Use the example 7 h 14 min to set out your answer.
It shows 4 h 51 min
